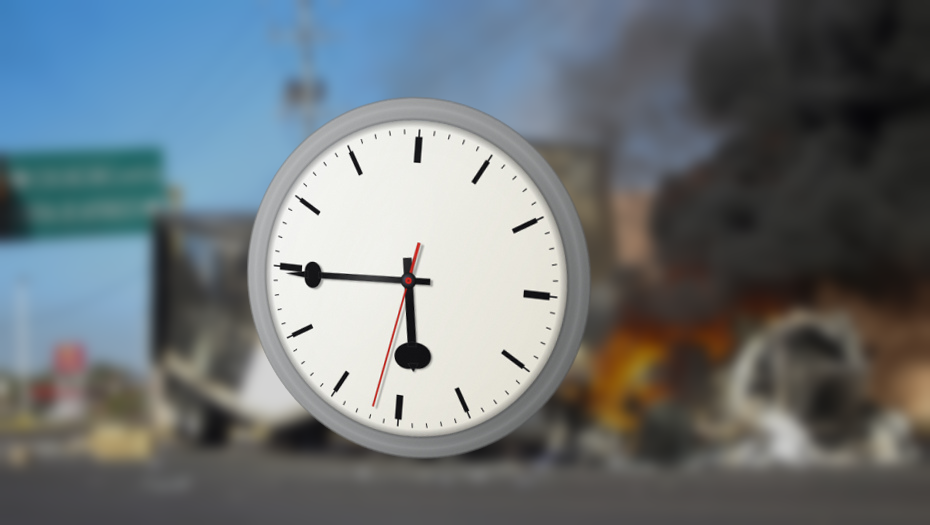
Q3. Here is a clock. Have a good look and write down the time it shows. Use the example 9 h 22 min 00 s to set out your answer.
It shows 5 h 44 min 32 s
